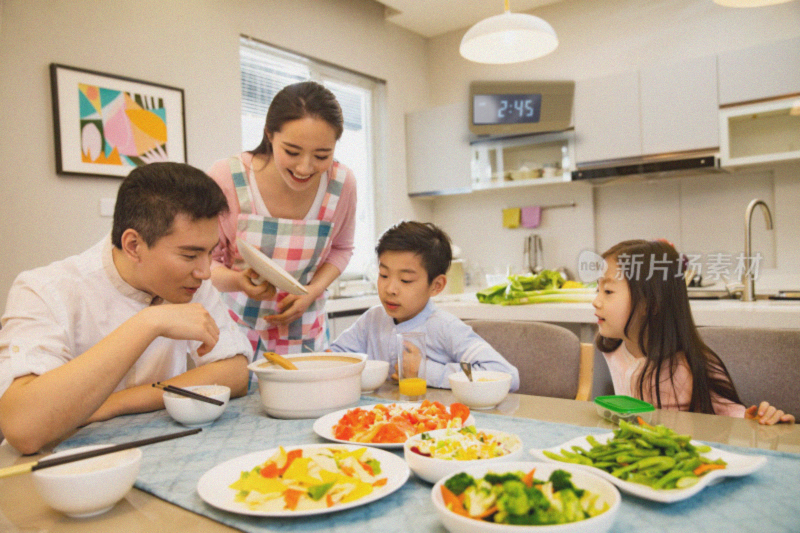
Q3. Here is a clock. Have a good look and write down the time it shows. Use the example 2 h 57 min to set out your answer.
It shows 2 h 45 min
